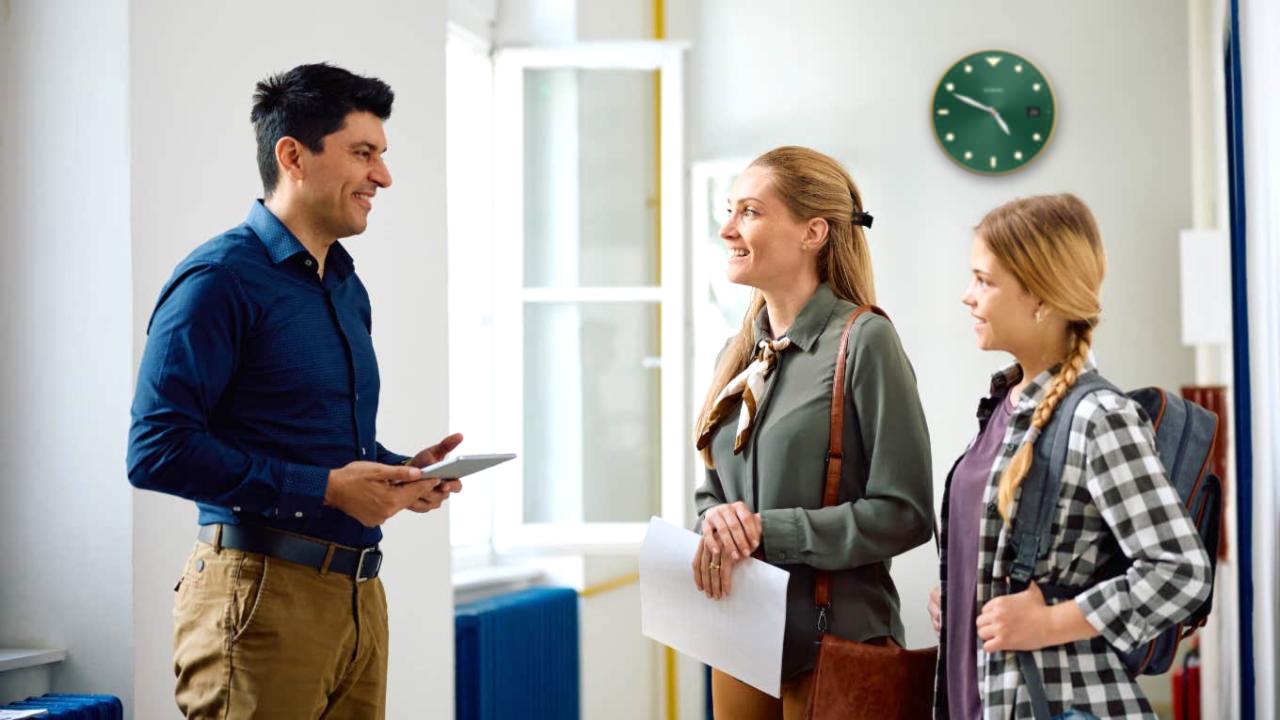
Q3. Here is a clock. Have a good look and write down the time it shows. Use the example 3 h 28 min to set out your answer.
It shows 4 h 49 min
